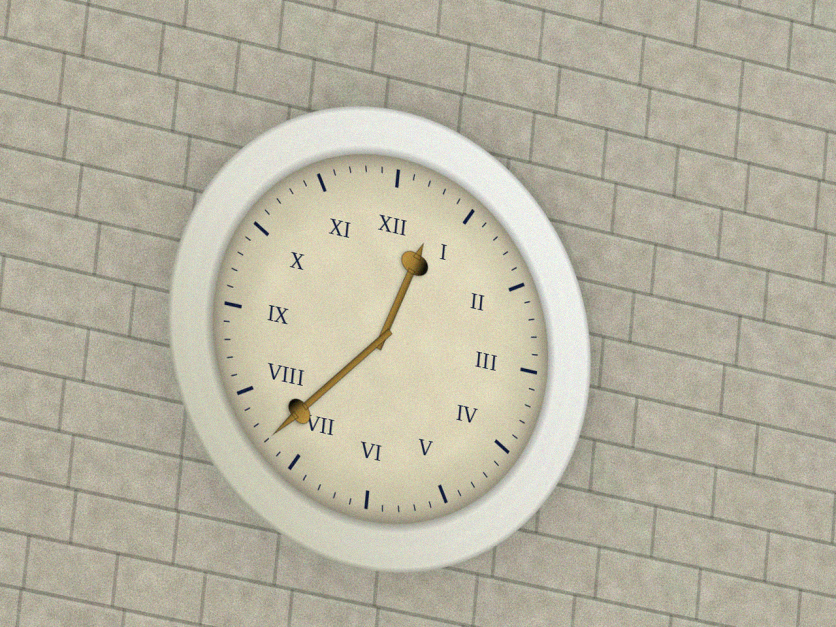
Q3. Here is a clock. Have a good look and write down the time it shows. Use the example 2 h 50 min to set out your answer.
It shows 12 h 37 min
